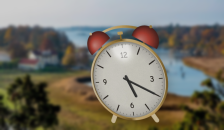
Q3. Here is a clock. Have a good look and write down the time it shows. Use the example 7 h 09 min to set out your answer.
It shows 5 h 20 min
